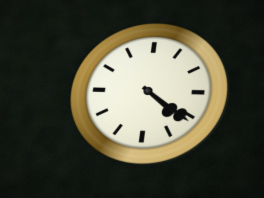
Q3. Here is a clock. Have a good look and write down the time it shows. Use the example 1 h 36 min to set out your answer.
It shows 4 h 21 min
